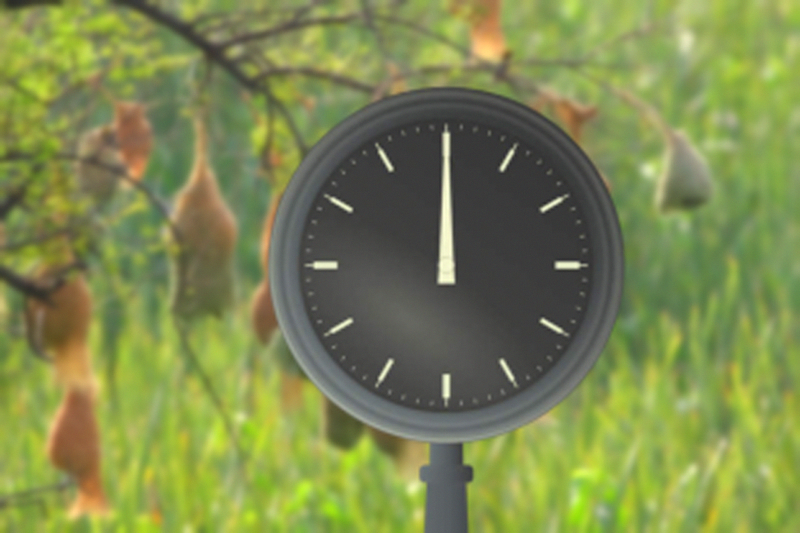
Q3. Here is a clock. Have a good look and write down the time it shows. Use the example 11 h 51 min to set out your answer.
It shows 12 h 00 min
